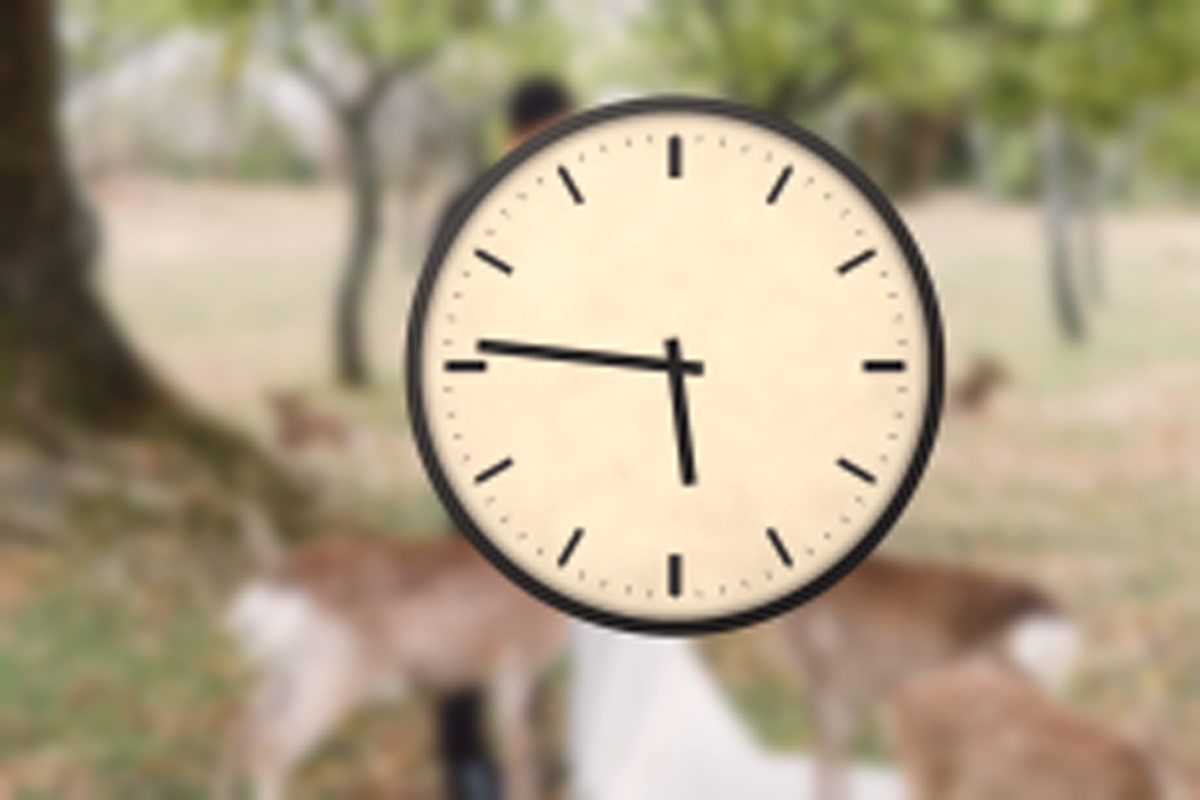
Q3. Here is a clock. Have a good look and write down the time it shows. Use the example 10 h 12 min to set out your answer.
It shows 5 h 46 min
